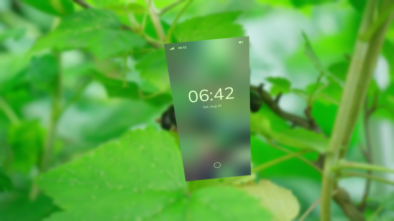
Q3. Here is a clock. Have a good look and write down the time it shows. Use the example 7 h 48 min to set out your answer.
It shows 6 h 42 min
